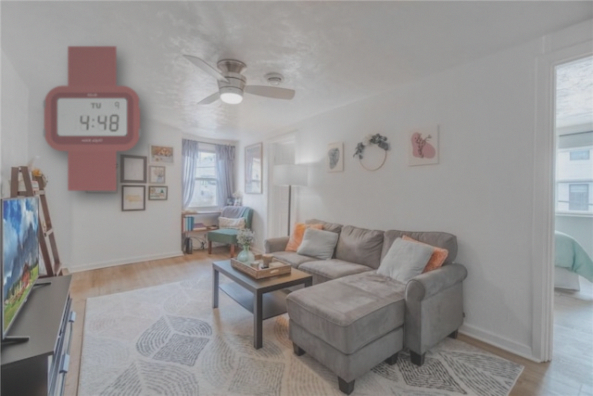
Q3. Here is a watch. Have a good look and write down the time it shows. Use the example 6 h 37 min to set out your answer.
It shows 4 h 48 min
